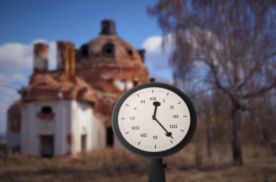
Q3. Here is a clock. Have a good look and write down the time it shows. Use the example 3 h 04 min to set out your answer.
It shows 12 h 24 min
